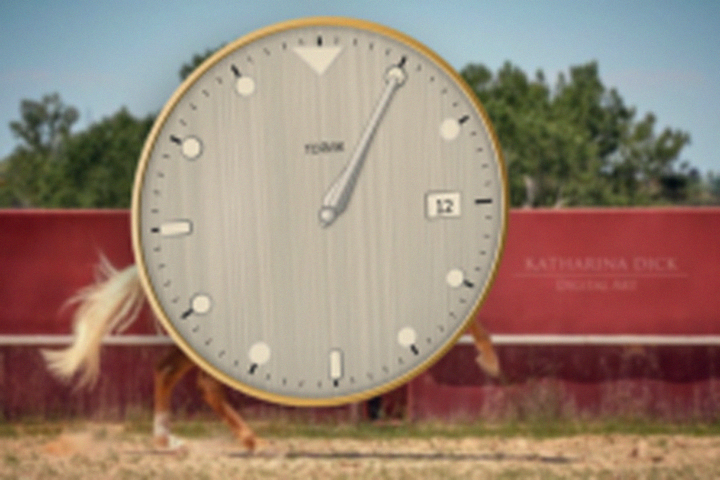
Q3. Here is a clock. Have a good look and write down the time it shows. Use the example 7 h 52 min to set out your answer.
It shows 1 h 05 min
